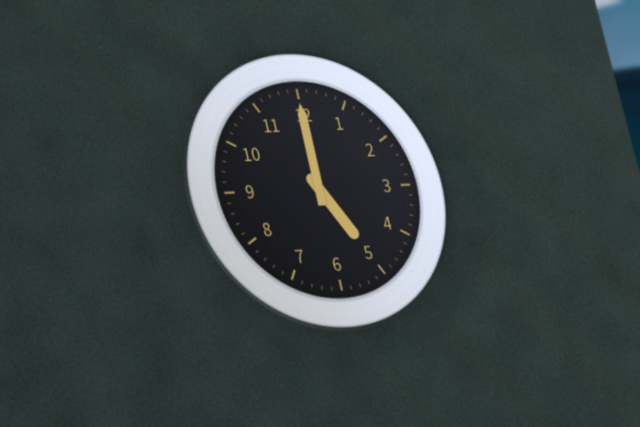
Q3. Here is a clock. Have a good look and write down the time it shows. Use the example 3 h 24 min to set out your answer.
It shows 5 h 00 min
